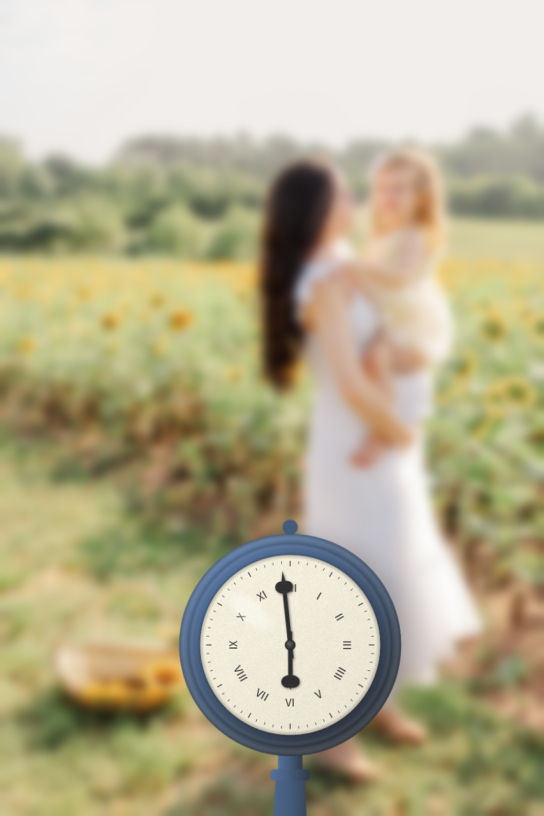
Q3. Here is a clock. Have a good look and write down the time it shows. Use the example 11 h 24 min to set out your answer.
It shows 5 h 59 min
